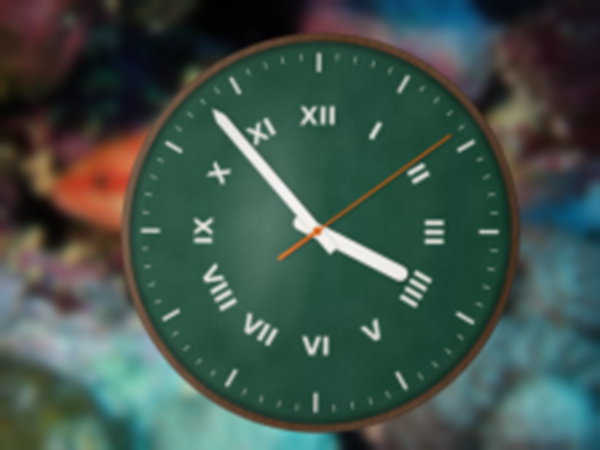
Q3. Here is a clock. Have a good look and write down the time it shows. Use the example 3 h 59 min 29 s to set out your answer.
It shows 3 h 53 min 09 s
